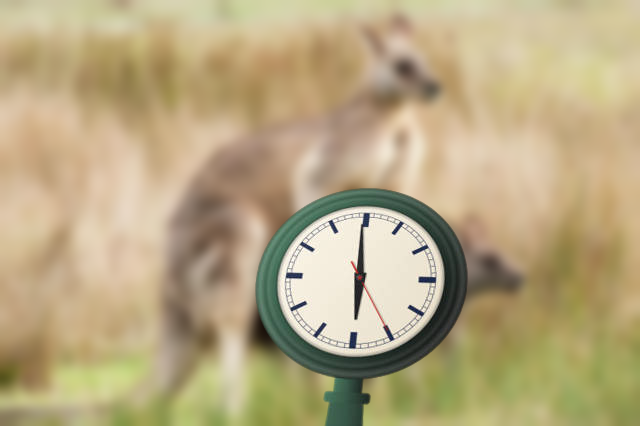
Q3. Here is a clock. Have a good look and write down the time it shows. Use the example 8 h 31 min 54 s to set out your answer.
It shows 5 h 59 min 25 s
